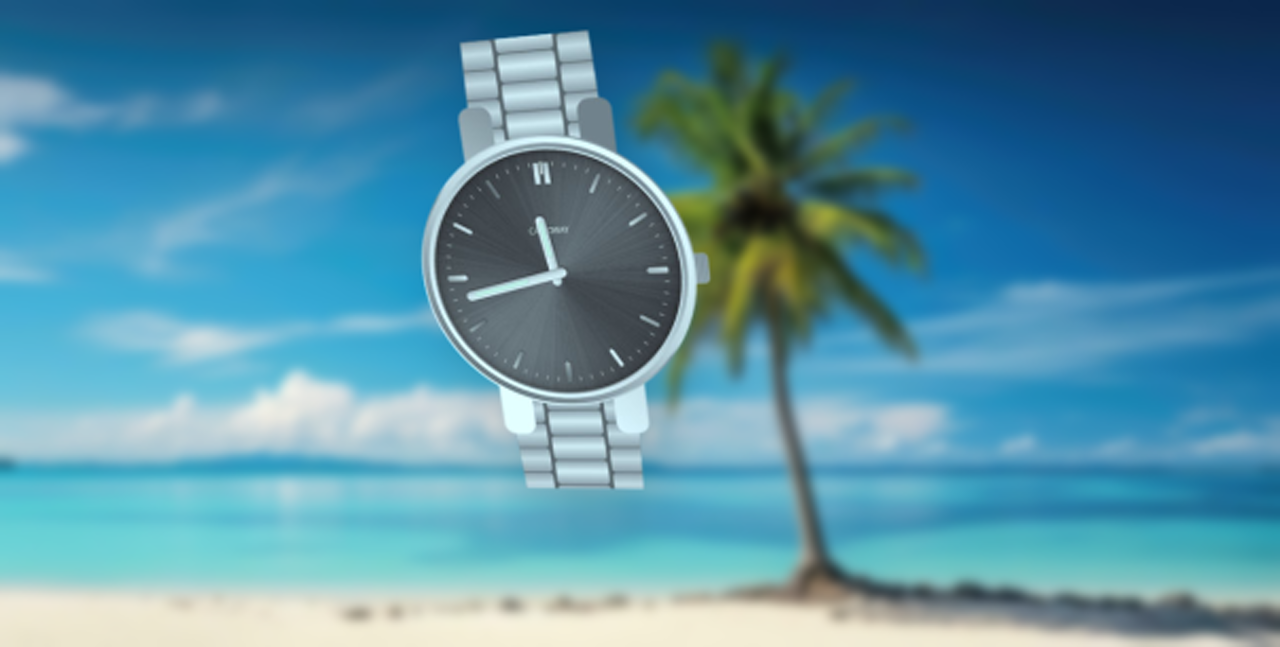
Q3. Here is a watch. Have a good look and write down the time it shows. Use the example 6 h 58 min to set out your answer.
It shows 11 h 43 min
